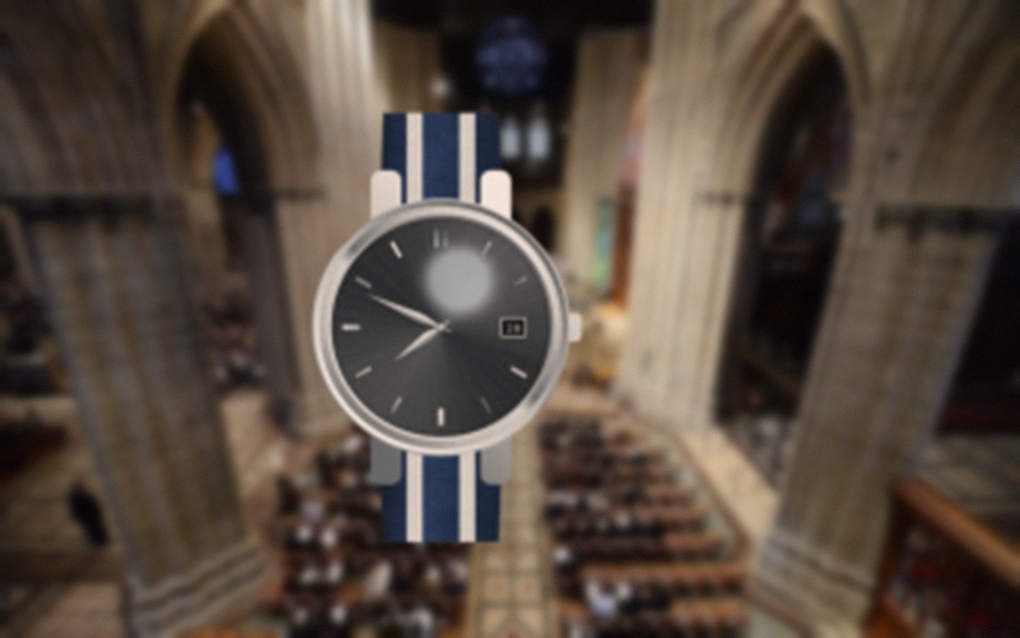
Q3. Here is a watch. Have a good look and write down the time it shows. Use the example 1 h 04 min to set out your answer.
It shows 7 h 49 min
